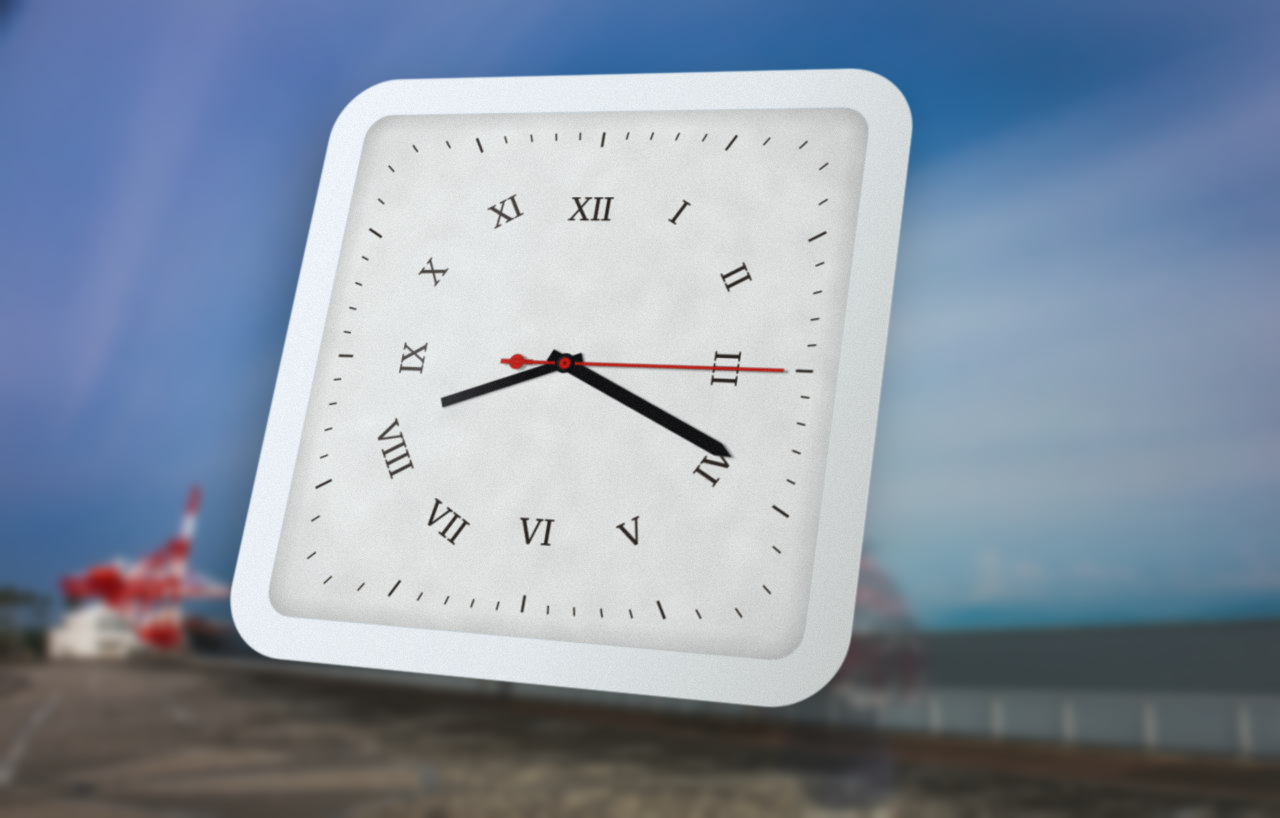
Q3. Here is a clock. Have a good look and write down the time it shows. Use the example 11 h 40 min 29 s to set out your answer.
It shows 8 h 19 min 15 s
